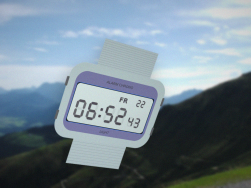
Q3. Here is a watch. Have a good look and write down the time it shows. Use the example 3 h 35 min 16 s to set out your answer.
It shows 6 h 52 min 43 s
